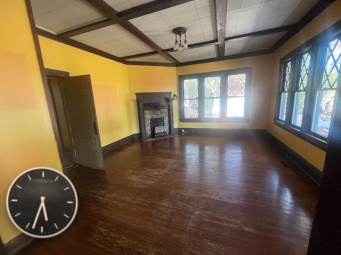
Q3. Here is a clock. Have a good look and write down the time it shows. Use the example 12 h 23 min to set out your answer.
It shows 5 h 33 min
